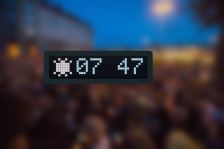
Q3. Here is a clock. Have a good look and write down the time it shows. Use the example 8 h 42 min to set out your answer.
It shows 7 h 47 min
